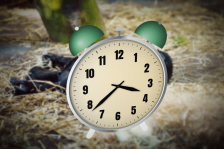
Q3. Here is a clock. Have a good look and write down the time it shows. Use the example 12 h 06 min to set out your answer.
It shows 3 h 38 min
